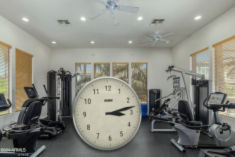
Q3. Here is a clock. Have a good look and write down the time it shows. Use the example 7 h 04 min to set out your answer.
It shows 3 h 13 min
